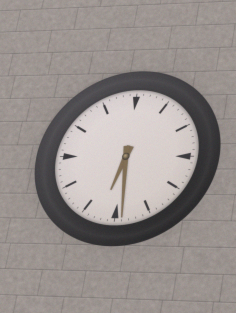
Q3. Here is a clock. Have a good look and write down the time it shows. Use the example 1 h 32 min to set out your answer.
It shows 6 h 29 min
